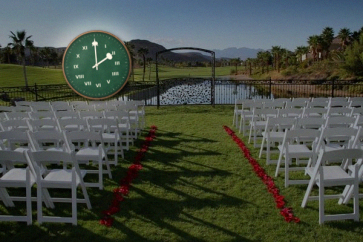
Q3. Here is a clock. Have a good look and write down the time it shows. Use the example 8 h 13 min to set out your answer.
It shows 2 h 00 min
